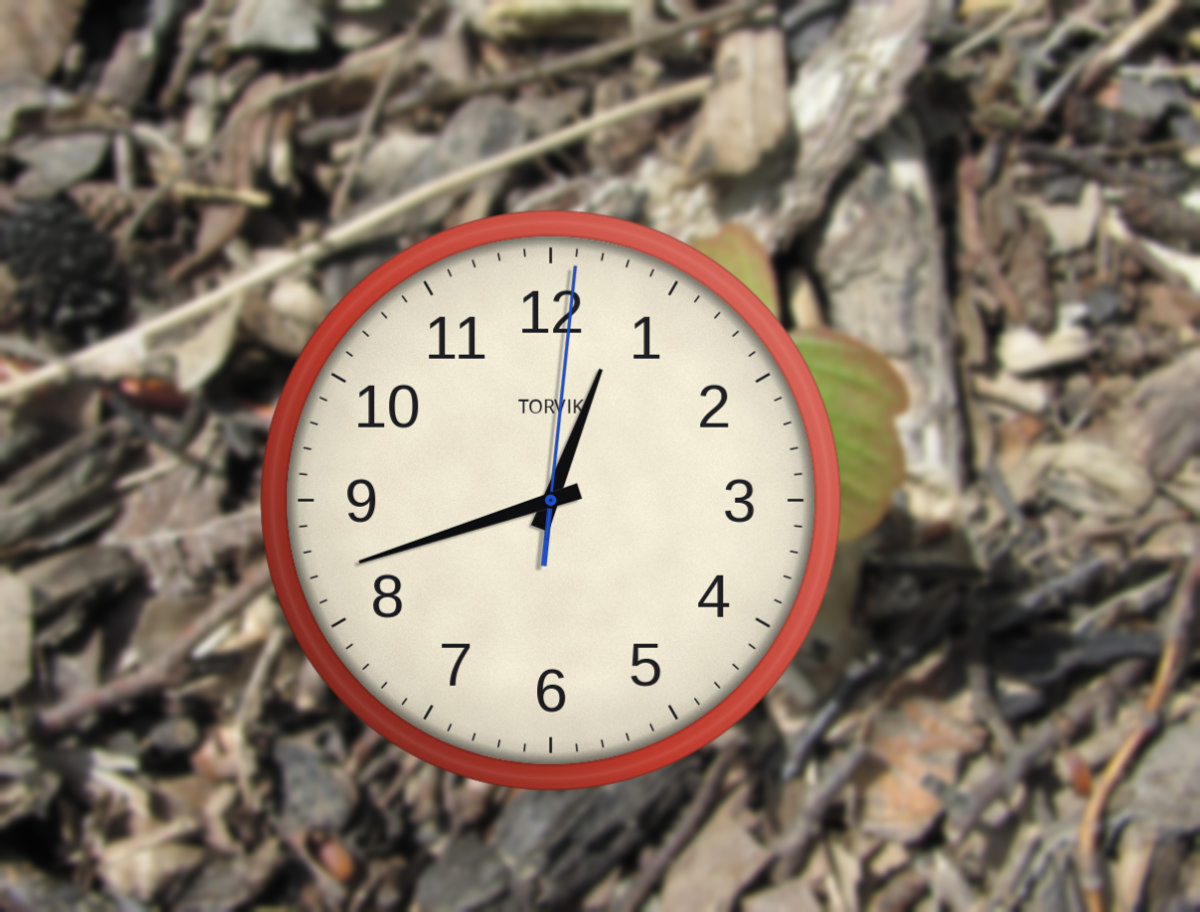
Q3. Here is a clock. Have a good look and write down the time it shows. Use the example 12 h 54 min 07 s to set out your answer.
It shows 12 h 42 min 01 s
